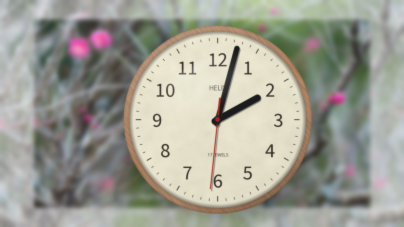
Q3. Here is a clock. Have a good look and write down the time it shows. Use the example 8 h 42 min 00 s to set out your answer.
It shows 2 h 02 min 31 s
